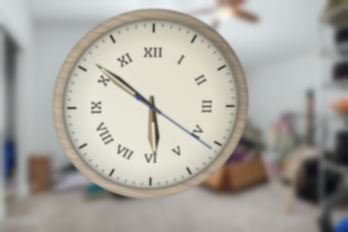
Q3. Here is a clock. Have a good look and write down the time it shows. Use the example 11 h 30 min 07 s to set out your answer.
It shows 5 h 51 min 21 s
